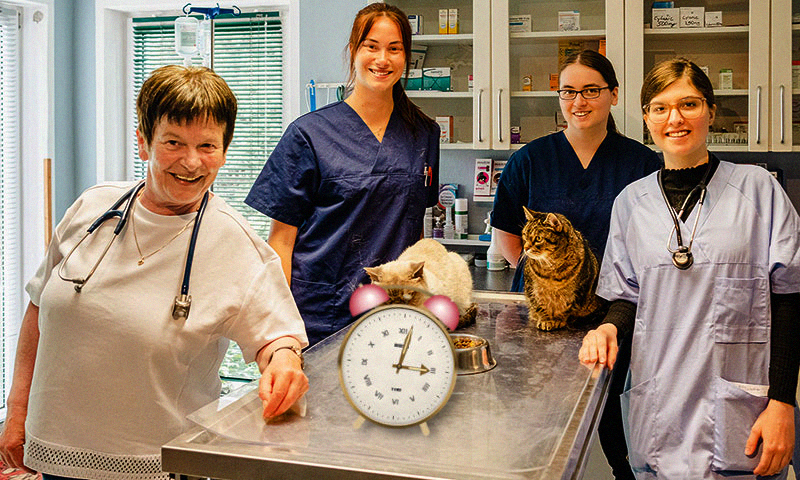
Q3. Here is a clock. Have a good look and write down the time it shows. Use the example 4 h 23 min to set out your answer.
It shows 3 h 02 min
